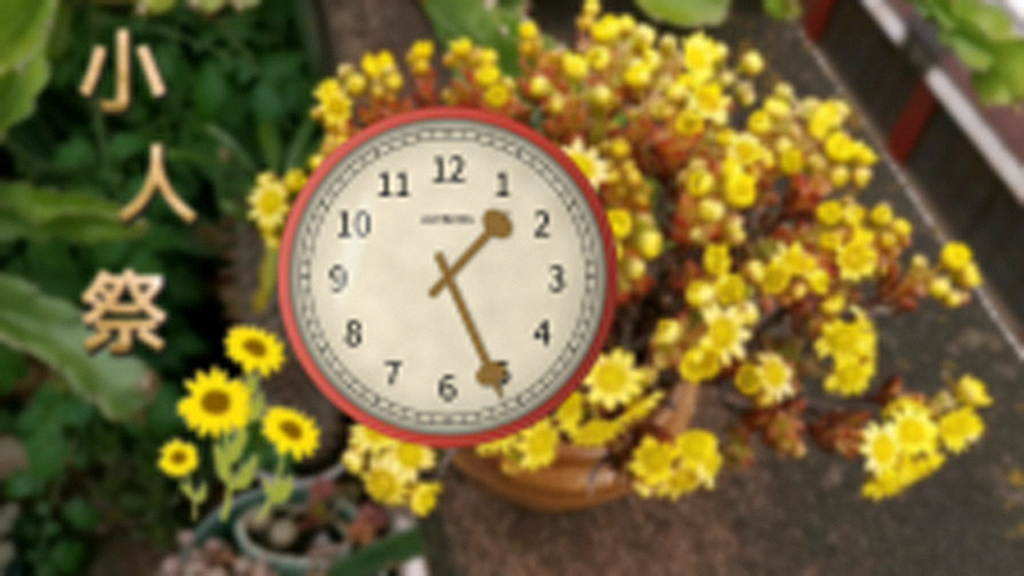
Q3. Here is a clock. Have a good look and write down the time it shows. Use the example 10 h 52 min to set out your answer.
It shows 1 h 26 min
